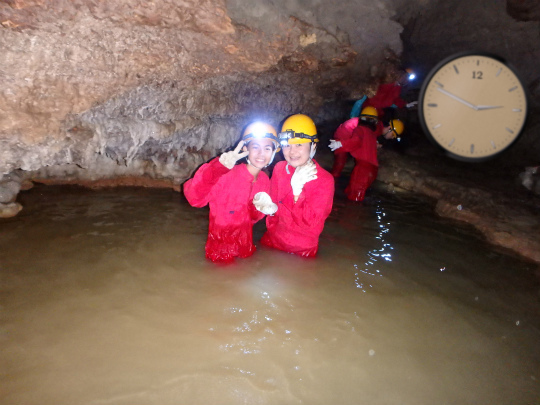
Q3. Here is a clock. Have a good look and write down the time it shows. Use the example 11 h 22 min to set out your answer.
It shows 2 h 49 min
